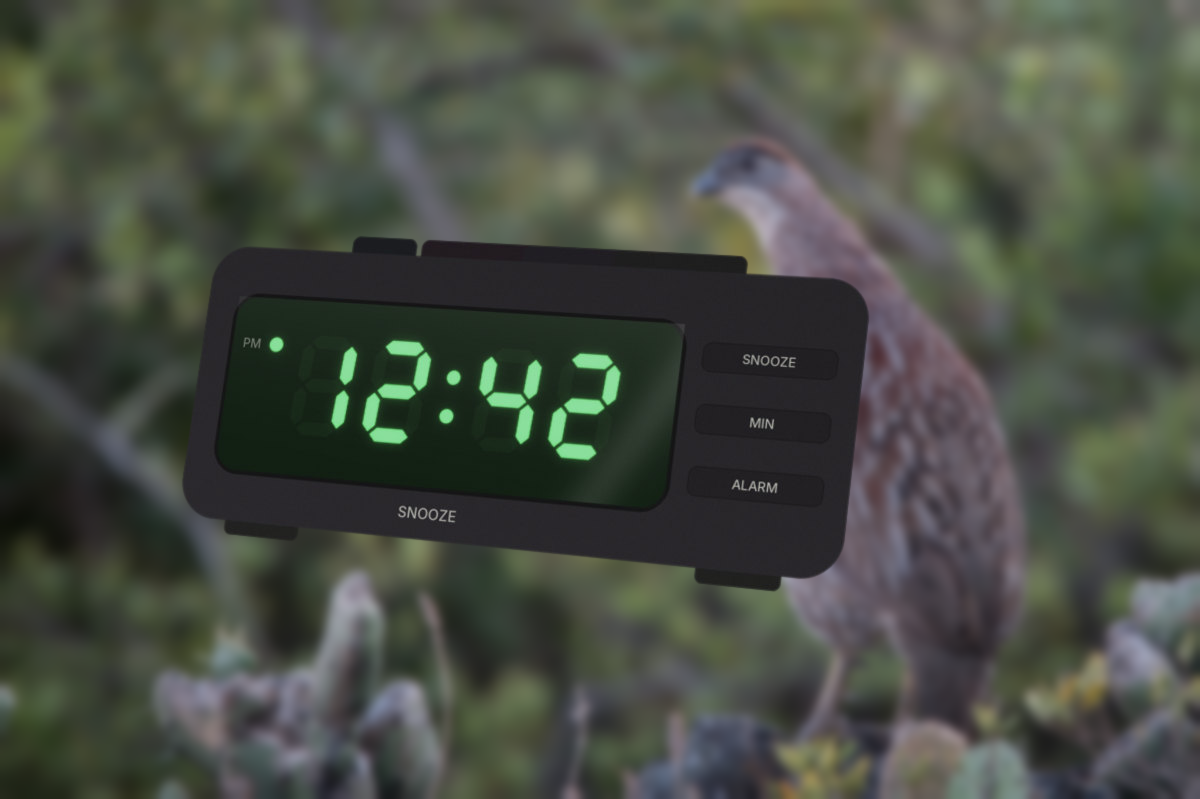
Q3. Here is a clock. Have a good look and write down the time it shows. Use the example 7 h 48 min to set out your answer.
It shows 12 h 42 min
